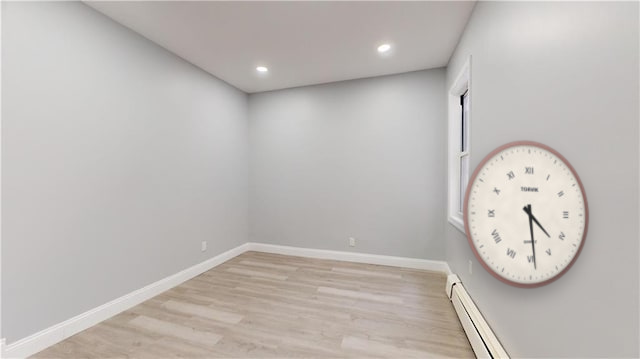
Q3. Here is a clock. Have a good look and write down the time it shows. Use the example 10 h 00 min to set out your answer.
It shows 4 h 29 min
